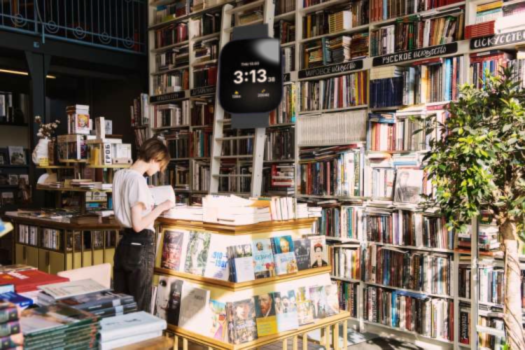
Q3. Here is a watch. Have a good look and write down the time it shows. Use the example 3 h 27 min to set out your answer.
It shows 3 h 13 min
